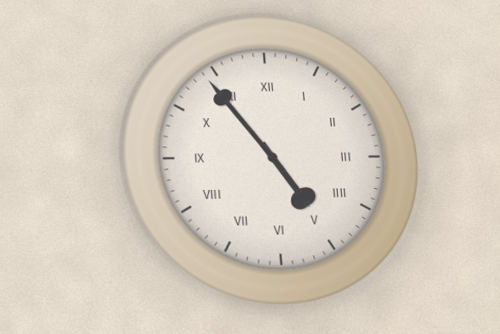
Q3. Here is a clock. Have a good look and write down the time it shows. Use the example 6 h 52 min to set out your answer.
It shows 4 h 54 min
